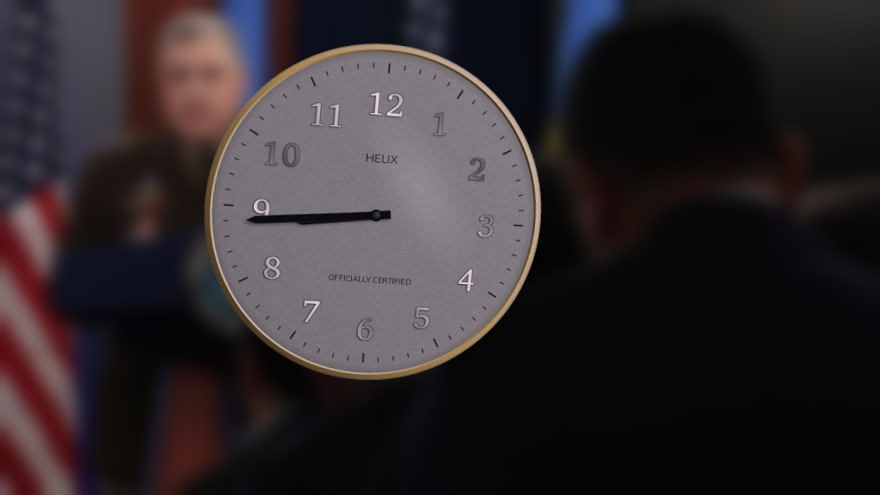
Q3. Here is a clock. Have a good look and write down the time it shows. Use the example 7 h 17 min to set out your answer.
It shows 8 h 44 min
